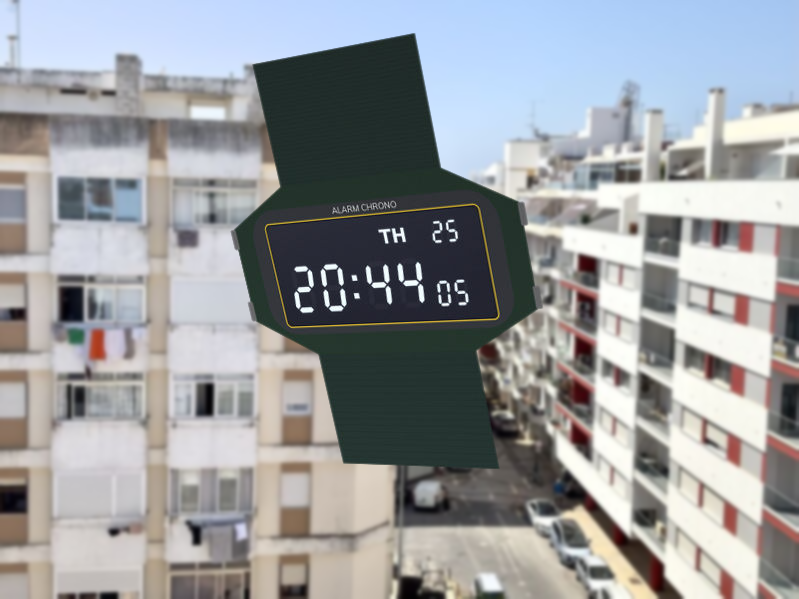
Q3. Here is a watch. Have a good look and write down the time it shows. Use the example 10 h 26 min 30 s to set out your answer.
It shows 20 h 44 min 05 s
